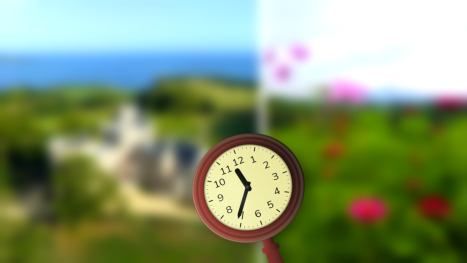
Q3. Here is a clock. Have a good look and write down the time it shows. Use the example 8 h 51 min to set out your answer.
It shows 11 h 36 min
